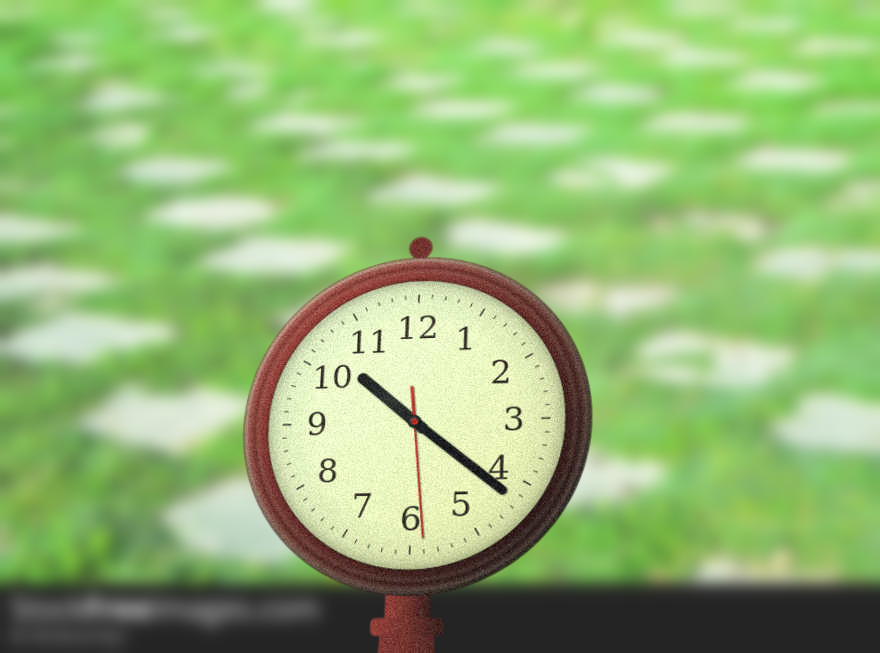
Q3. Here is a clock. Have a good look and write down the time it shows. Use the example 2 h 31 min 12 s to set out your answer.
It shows 10 h 21 min 29 s
